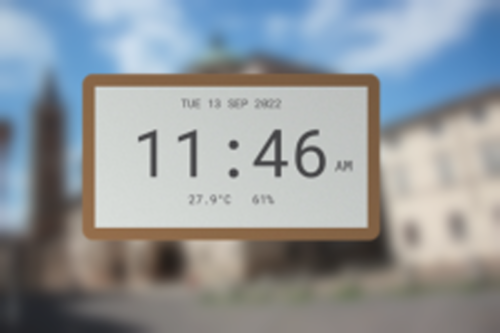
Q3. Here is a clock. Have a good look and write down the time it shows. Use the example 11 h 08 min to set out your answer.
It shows 11 h 46 min
